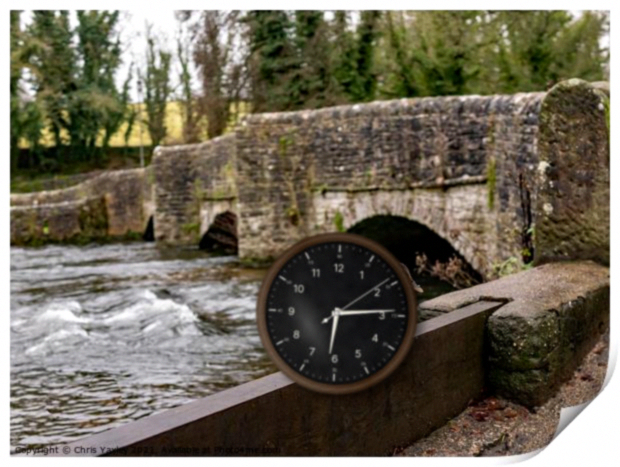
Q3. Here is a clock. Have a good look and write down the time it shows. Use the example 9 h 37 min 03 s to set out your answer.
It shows 6 h 14 min 09 s
